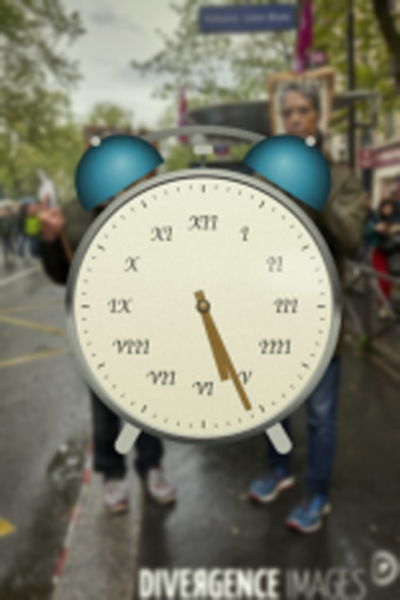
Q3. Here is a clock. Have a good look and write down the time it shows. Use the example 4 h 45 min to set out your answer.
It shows 5 h 26 min
